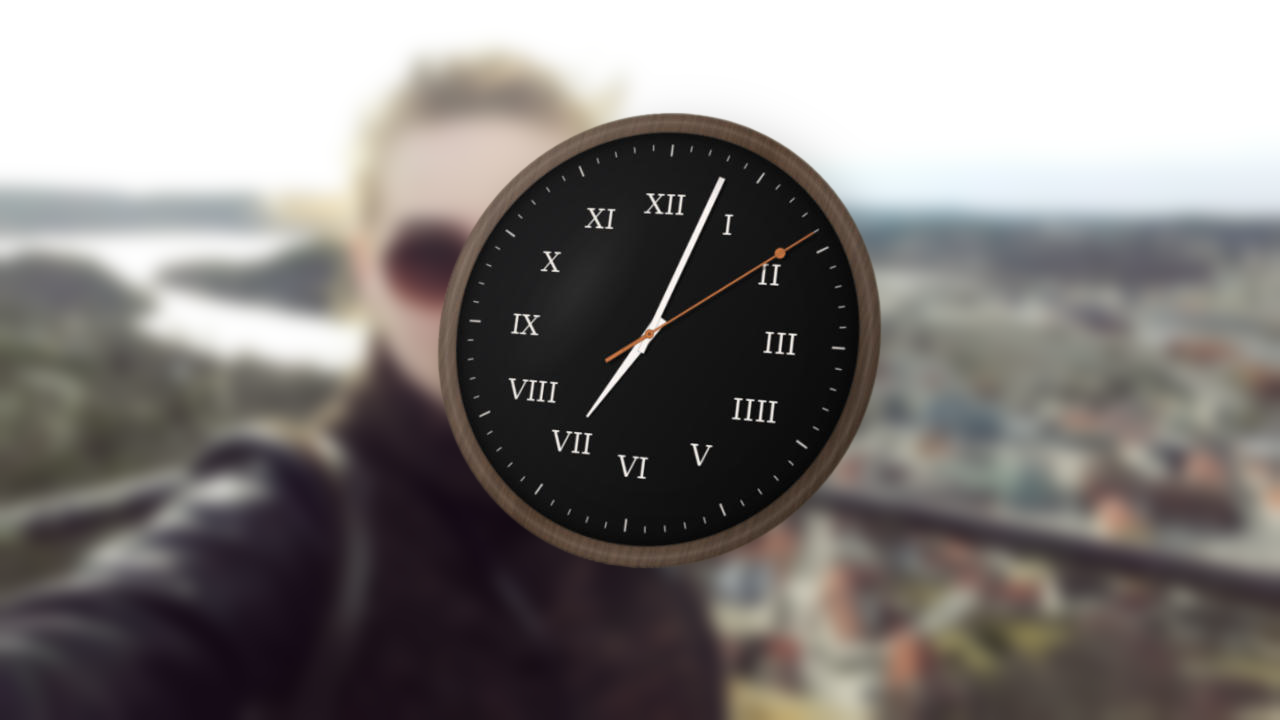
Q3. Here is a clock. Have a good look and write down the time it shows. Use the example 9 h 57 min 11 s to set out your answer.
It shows 7 h 03 min 09 s
